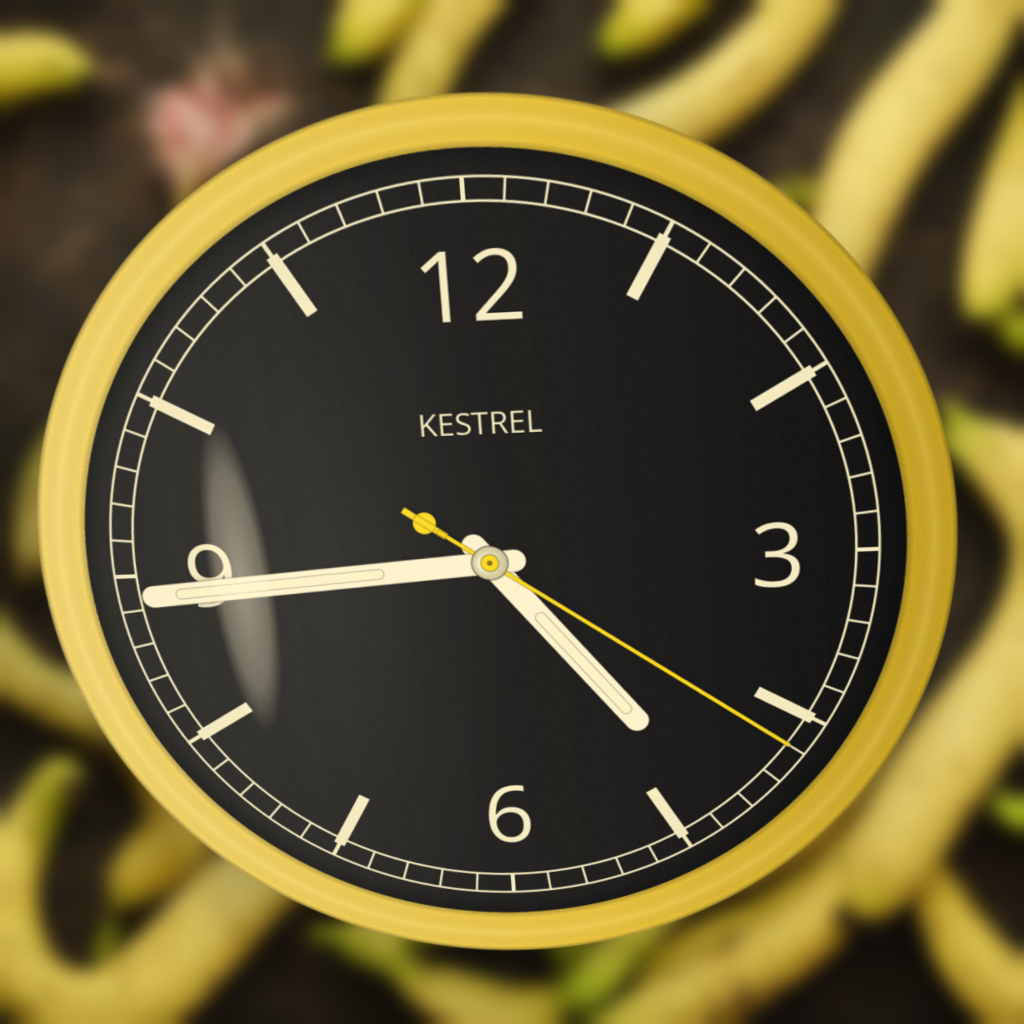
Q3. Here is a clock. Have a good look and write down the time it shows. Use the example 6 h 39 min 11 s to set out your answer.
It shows 4 h 44 min 21 s
